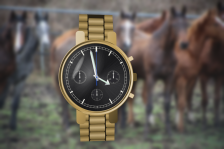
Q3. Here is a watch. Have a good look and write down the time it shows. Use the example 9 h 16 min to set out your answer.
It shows 3 h 58 min
